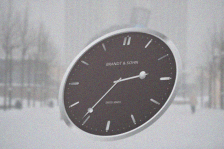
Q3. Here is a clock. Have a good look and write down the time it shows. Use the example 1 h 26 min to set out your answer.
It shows 2 h 36 min
